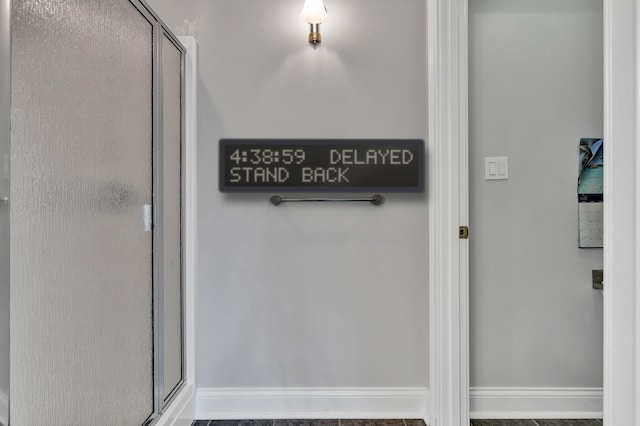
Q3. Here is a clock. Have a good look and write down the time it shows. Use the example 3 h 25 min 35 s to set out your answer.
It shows 4 h 38 min 59 s
